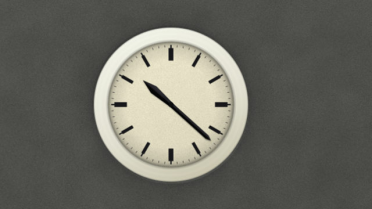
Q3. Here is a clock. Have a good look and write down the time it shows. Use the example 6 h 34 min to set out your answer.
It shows 10 h 22 min
